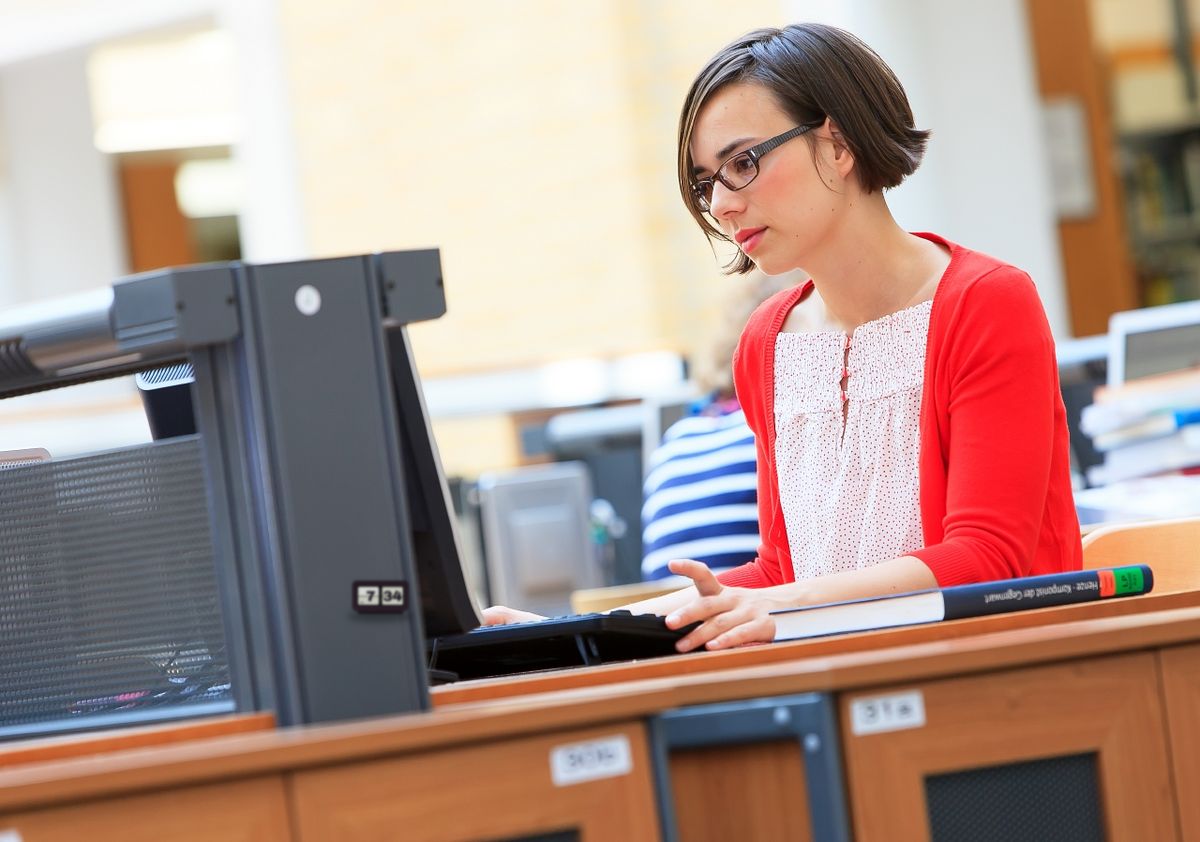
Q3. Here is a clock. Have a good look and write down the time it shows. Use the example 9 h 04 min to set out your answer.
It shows 7 h 34 min
